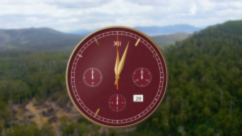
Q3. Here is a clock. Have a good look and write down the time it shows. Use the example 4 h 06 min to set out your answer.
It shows 12 h 03 min
